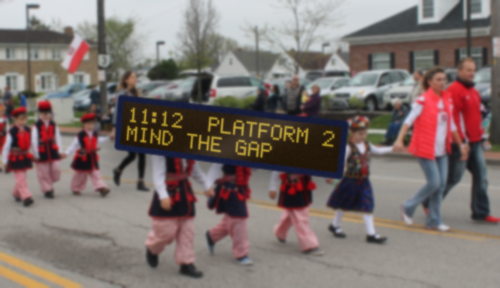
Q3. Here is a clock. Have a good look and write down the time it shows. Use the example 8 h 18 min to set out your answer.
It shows 11 h 12 min
